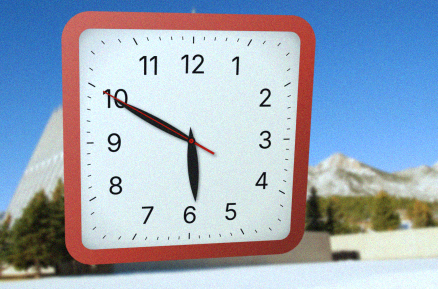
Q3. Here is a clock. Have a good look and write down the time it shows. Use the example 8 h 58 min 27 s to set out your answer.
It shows 5 h 49 min 50 s
